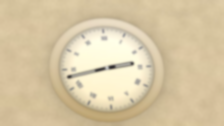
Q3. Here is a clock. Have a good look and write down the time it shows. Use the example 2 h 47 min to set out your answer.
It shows 2 h 43 min
